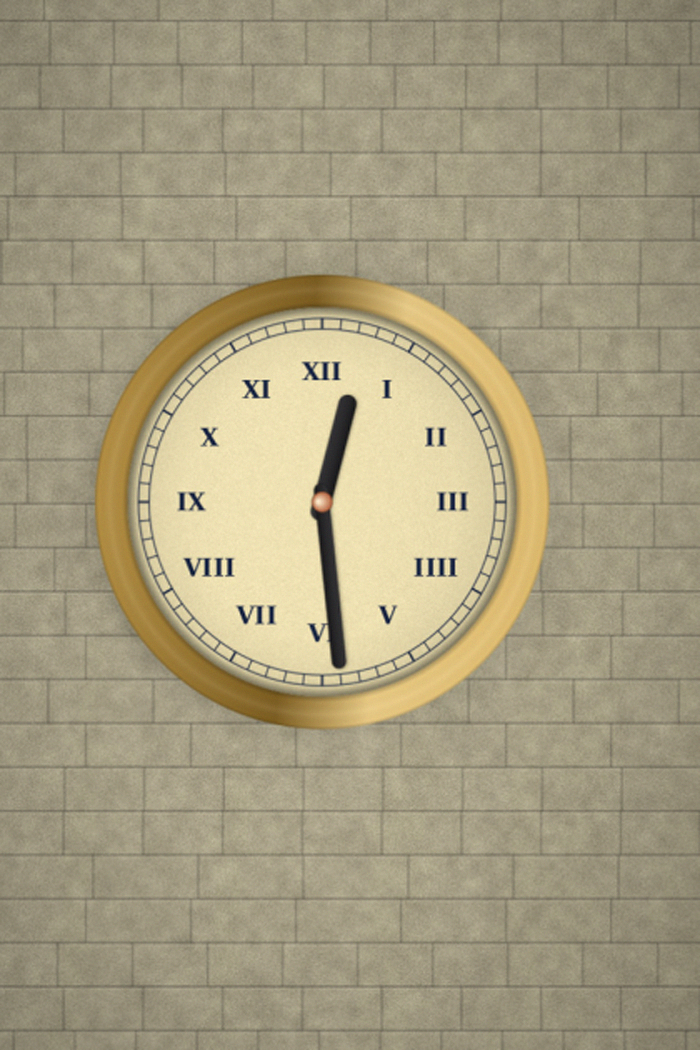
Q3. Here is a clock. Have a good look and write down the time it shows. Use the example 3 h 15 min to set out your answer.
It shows 12 h 29 min
